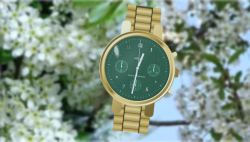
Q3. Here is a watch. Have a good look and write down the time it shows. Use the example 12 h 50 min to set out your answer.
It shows 12 h 31 min
